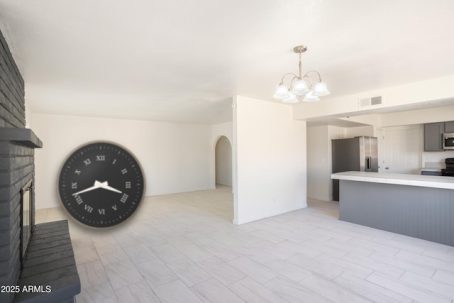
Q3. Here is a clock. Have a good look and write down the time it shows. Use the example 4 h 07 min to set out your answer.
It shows 3 h 42 min
